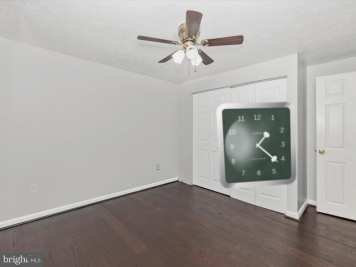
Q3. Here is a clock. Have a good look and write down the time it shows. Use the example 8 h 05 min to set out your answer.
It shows 1 h 22 min
